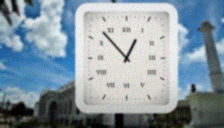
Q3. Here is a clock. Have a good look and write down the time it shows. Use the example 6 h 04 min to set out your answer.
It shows 12 h 53 min
